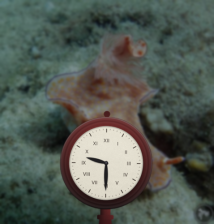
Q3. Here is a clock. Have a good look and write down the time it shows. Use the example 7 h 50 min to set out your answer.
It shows 9 h 30 min
